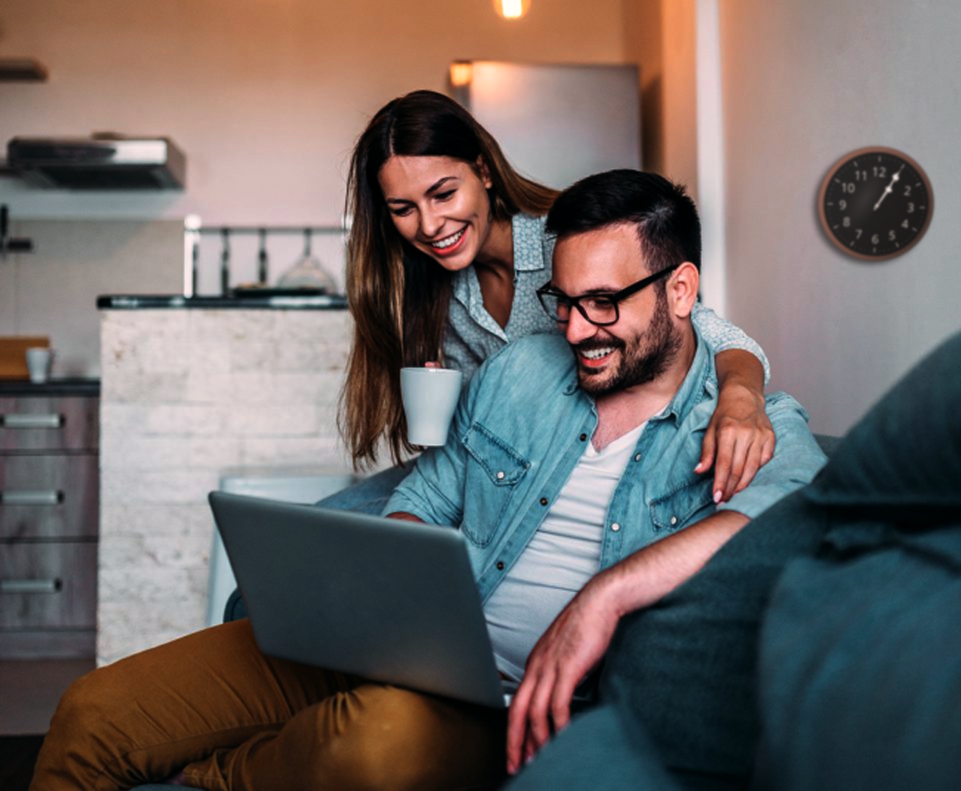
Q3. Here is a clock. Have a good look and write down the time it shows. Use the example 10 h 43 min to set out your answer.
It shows 1 h 05 min
